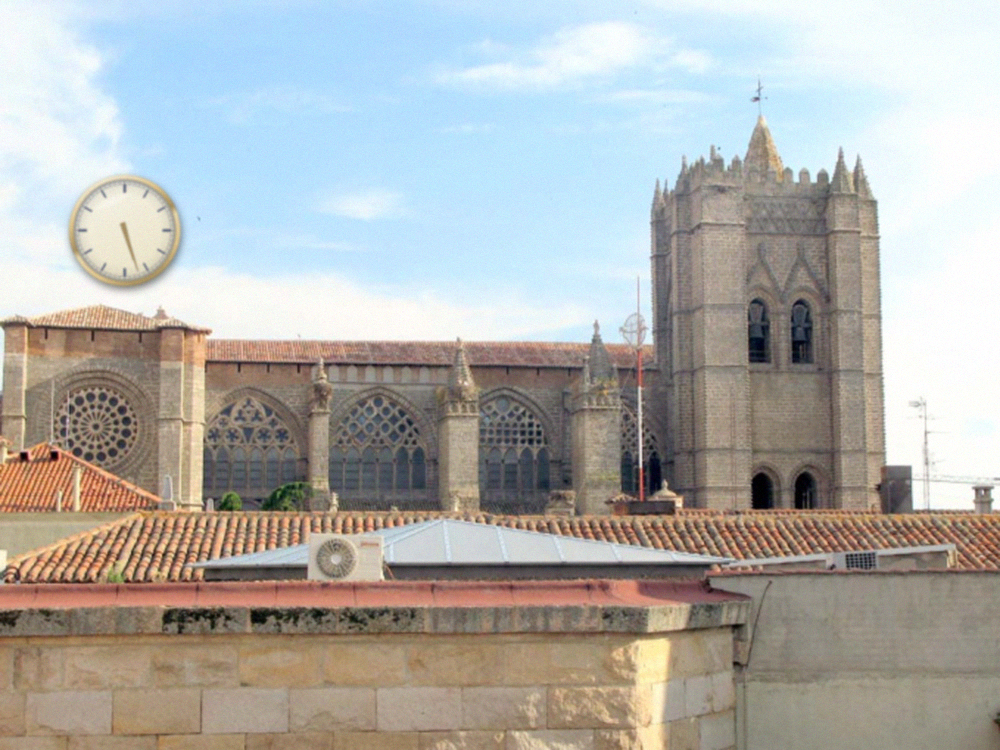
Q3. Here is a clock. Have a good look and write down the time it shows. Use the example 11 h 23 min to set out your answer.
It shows 5 h 27 min
